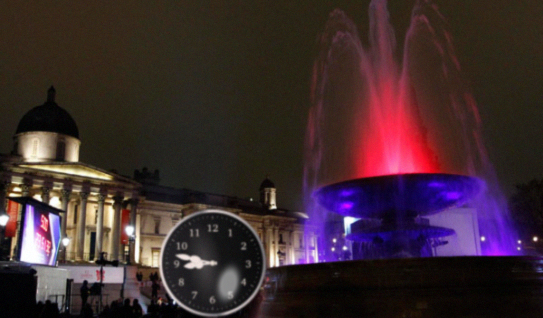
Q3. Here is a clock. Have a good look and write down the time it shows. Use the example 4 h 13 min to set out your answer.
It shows 8 h 47 min
